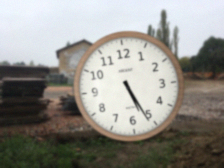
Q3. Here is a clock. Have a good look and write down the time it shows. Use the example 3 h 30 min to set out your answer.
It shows 5 h 26 min
